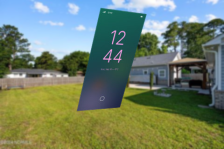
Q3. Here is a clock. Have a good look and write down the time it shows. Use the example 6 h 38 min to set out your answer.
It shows 12 h 44 min
